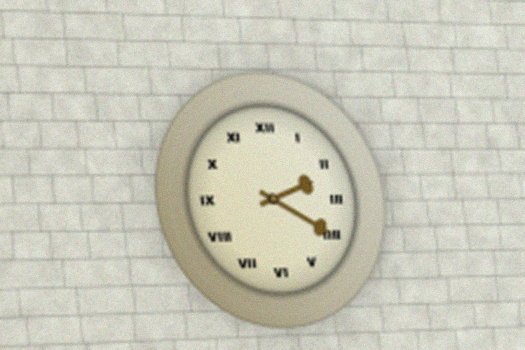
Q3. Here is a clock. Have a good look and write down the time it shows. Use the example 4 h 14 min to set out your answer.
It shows 2 h 20 min
